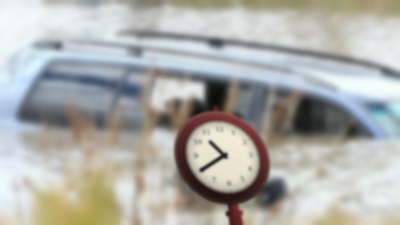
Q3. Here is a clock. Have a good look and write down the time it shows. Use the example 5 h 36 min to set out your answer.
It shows 10 h 40 min
